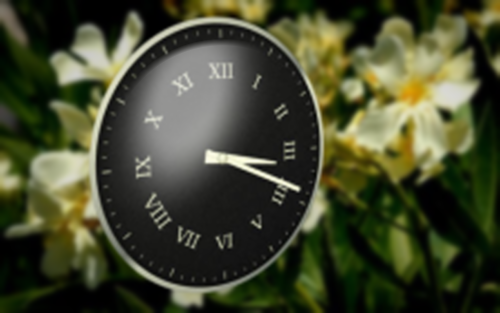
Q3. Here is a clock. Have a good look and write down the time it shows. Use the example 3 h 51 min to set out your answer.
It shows 3 h 19 min
